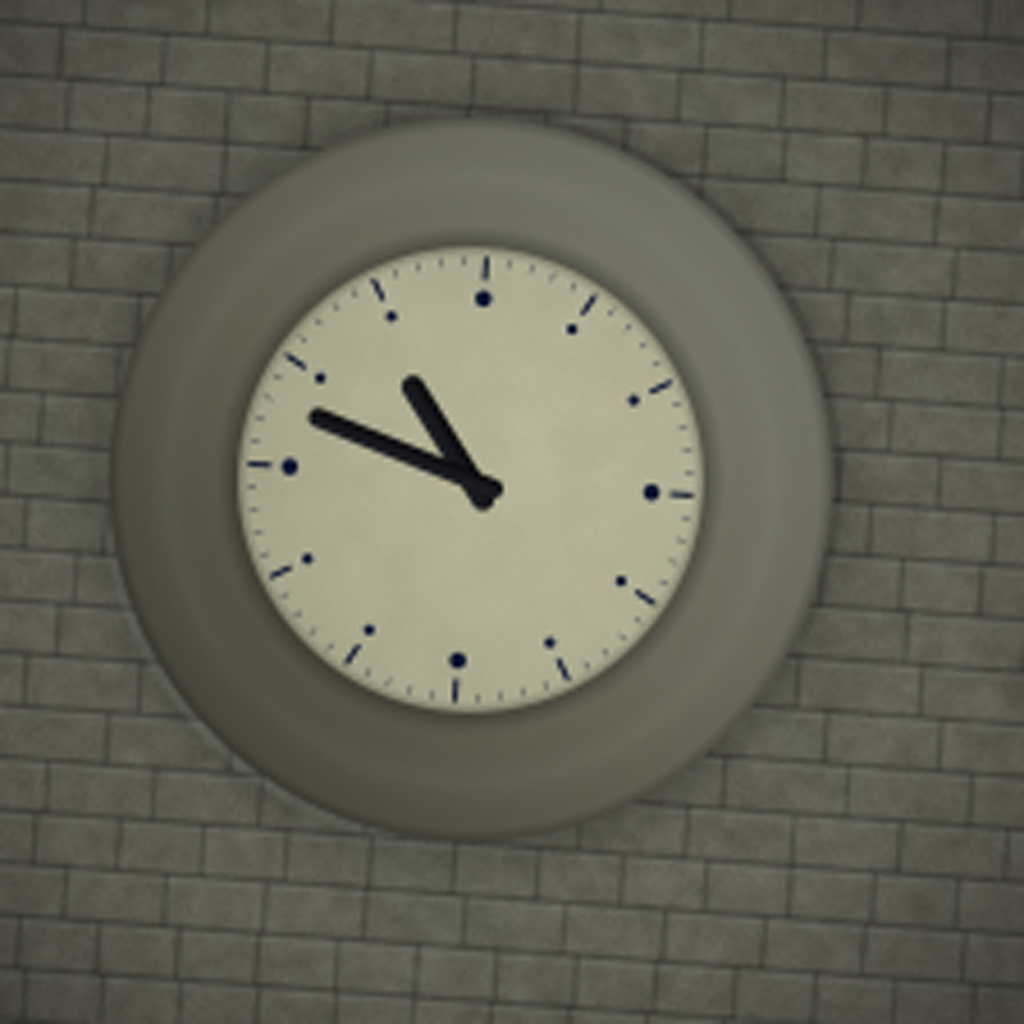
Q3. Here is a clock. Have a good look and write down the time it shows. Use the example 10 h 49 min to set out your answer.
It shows 10 h 48 min
